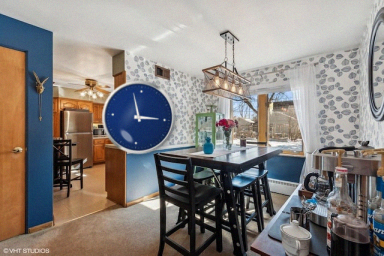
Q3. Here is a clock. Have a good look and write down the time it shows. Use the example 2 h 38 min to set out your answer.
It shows 2 h 57 min
